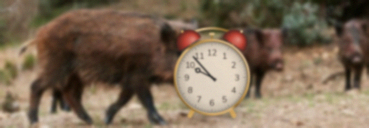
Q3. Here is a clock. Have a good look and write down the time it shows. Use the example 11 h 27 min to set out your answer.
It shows 9 h 53 min
